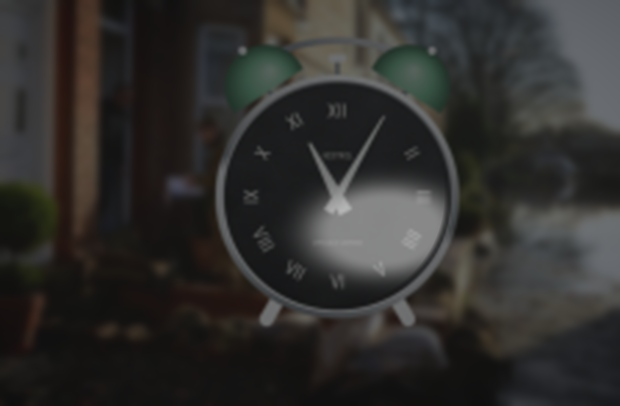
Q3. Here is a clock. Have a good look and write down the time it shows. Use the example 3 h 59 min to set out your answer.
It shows 11 h 05 min
